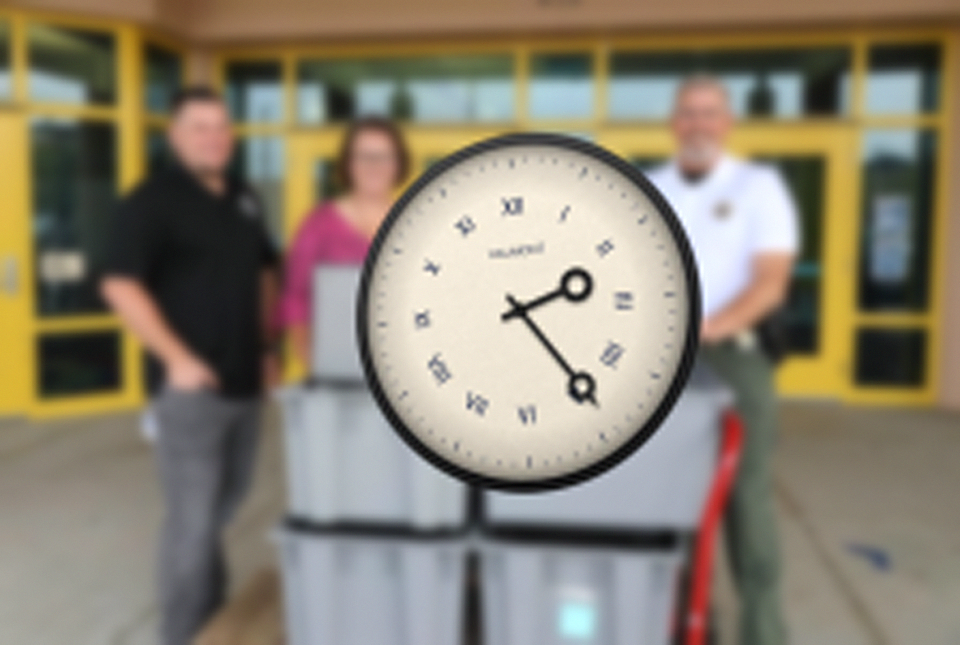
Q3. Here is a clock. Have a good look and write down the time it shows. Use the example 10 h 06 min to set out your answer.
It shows 2 h 24 min
